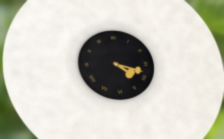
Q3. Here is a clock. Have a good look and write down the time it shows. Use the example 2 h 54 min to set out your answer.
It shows 4 h 18 min
